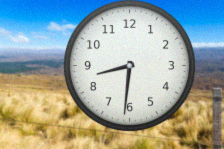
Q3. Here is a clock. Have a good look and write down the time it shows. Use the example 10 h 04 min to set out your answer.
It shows 8 h 31 min
